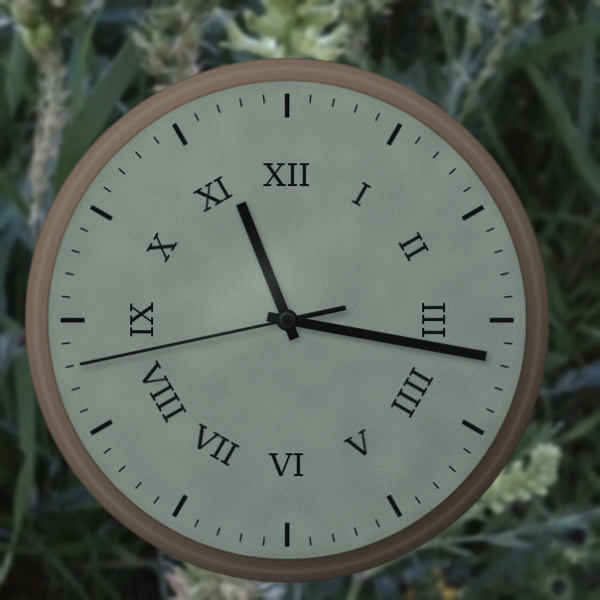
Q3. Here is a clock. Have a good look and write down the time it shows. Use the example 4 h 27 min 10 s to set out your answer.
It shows 11 h 16 min 43 s
